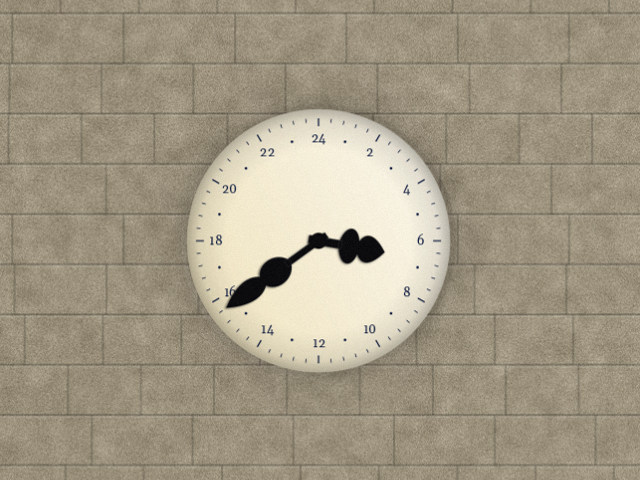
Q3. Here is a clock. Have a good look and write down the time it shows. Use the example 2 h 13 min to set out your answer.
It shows 6 h 39 min
